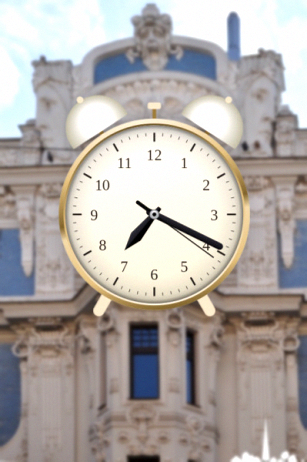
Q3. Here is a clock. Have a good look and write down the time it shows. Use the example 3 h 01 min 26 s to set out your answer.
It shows 7 h 19 min 21 s
